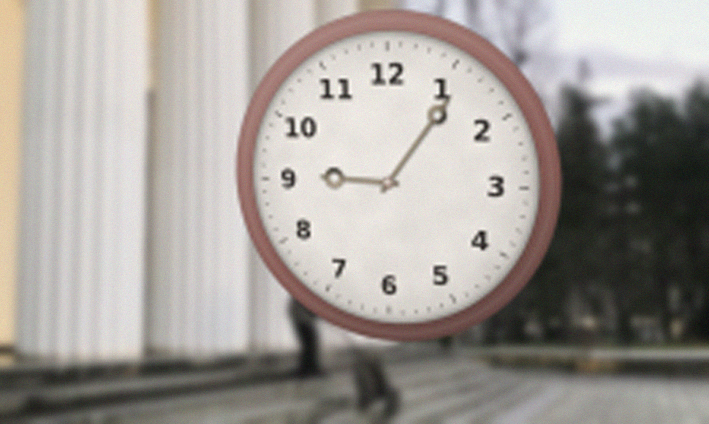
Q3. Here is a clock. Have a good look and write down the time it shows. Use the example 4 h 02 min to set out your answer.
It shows 9 h 06 min
